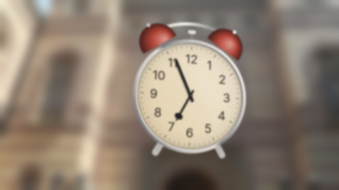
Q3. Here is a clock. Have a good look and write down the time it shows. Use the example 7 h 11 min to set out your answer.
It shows 6 h 56 min
